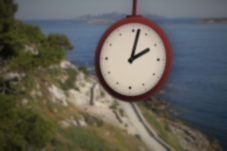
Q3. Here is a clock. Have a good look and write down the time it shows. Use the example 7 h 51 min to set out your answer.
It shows 2 h 02 min
